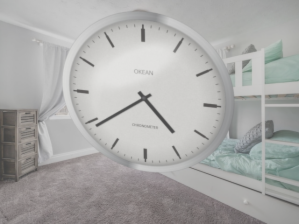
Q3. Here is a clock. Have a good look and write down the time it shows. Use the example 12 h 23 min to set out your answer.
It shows 4 h 39 min
